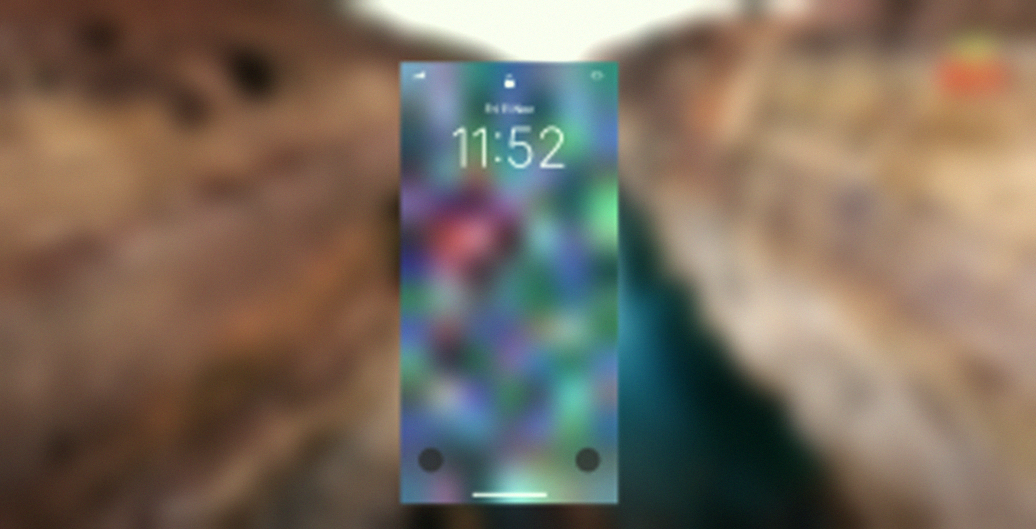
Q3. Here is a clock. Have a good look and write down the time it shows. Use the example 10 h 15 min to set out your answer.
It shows 11 h 52 min
